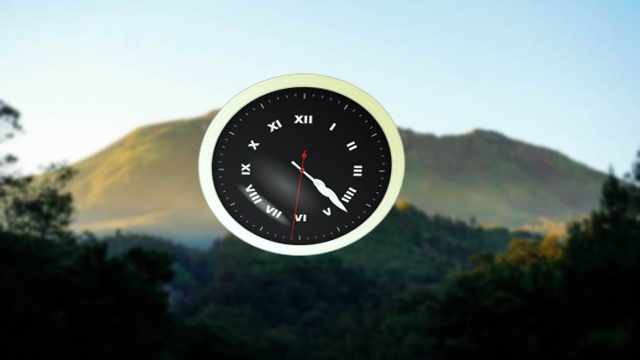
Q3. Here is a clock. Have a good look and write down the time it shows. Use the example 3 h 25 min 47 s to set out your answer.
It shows 4 h 22 min 31 s
